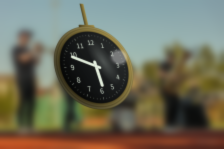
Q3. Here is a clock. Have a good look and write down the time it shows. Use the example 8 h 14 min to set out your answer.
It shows 5 h 49 min
